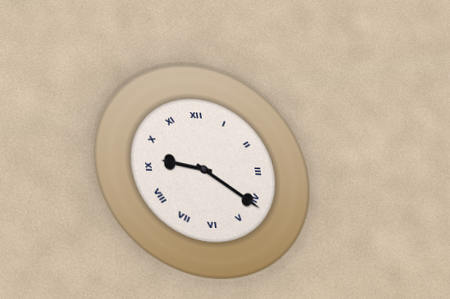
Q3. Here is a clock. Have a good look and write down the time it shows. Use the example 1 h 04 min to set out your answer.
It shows 9 h 21 min
